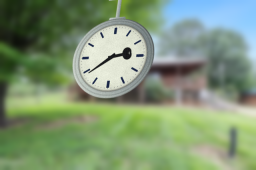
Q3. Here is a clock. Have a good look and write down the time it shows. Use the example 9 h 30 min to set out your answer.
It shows 2 h 39 min
